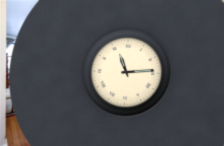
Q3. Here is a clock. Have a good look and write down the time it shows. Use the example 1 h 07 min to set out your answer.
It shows 11 h 14 min
